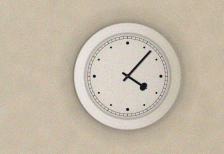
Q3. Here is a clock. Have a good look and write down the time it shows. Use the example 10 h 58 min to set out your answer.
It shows 4 h 07 min
